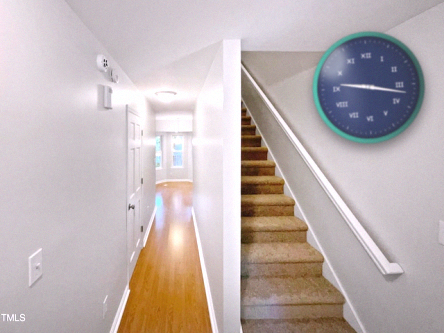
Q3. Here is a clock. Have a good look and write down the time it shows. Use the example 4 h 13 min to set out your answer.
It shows 9 h 17 min
